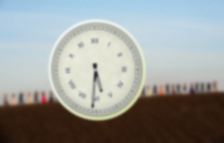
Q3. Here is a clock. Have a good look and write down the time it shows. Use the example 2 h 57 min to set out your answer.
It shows 5 h 31 min
